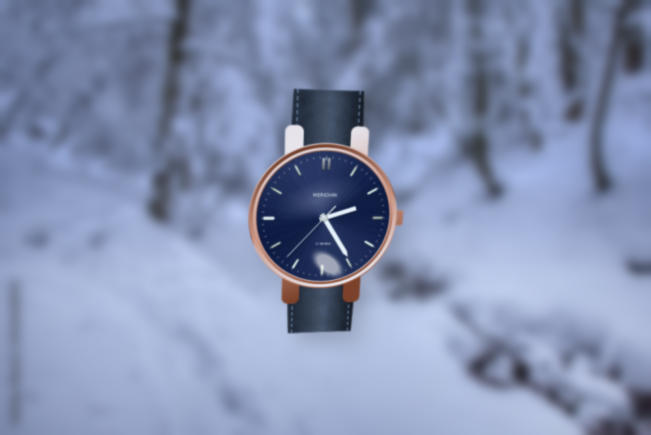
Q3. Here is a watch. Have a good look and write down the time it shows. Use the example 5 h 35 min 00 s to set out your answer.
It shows 2 h 24 min 37 s
